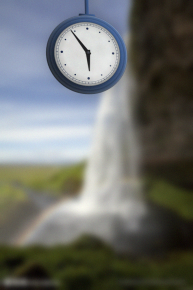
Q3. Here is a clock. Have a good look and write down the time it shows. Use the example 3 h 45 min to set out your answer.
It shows 5 h 54 min
